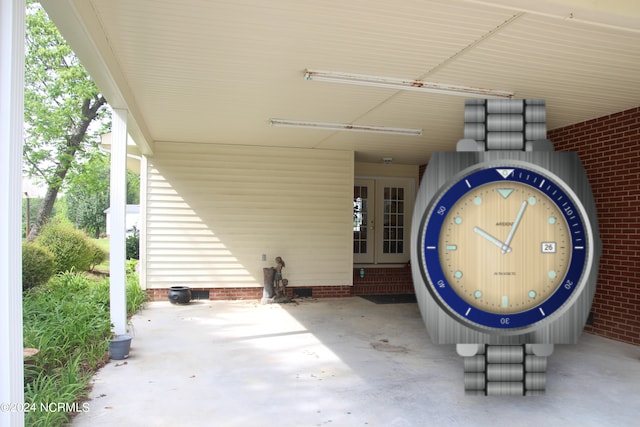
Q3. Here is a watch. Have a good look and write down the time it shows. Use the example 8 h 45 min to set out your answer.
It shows 10 h 04 min
